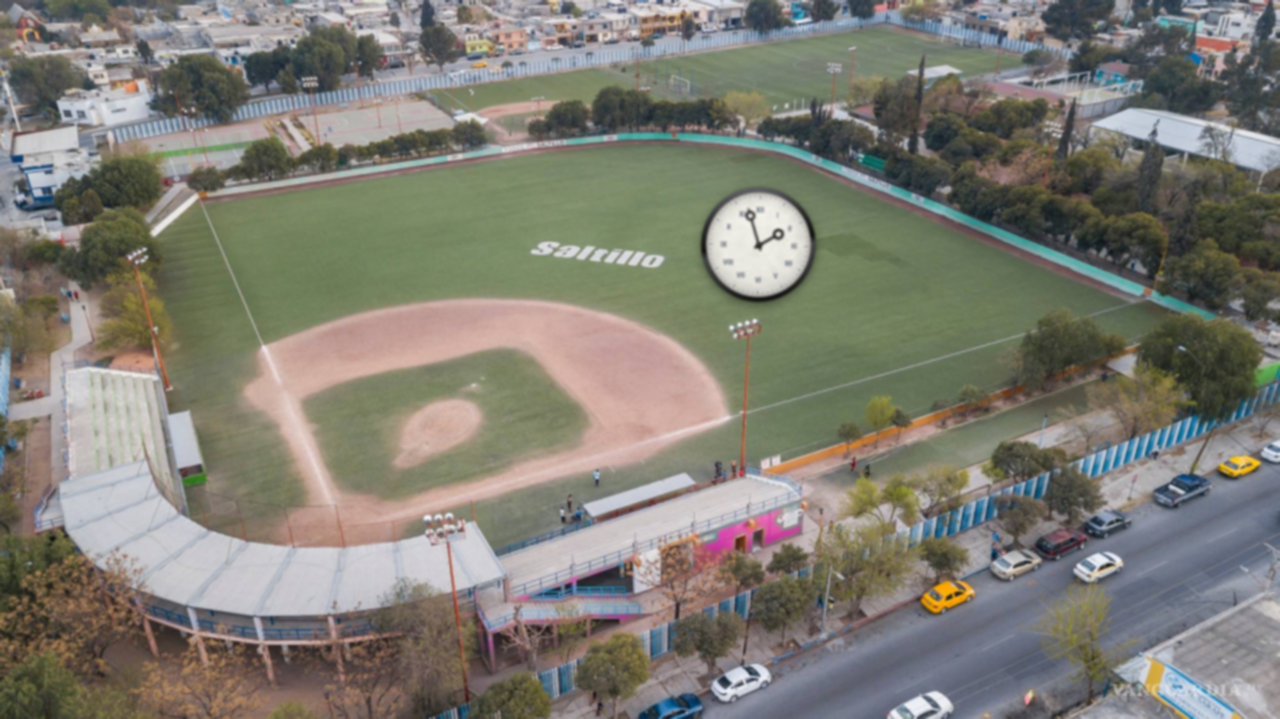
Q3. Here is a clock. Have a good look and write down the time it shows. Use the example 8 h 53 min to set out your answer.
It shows 1 h 57 min
